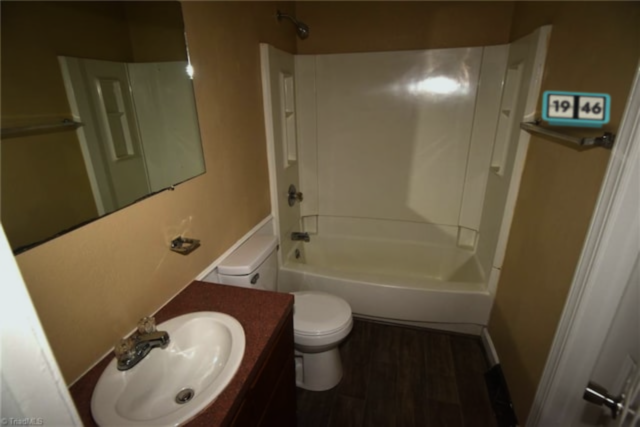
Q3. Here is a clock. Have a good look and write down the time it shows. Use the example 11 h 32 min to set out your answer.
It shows 19 h 46 min
